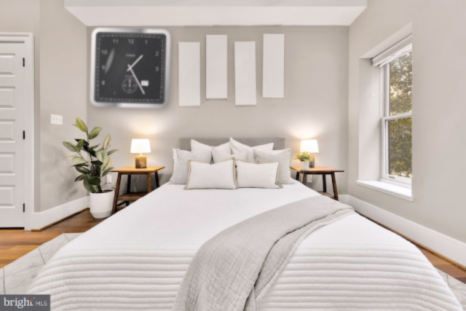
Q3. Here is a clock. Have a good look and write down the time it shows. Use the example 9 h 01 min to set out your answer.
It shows 1 h 25 min
